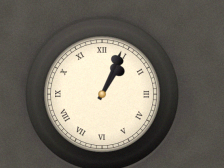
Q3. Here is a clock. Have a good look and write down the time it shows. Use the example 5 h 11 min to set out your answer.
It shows 1 h 04 min
